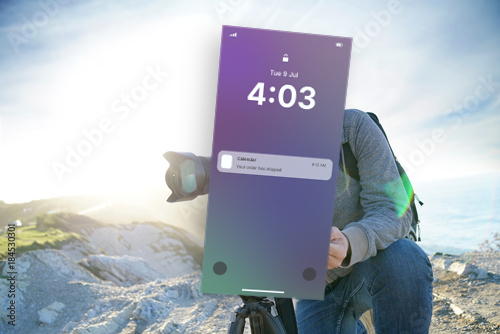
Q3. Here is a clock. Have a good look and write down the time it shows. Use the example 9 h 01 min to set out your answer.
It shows 4 h 03 min
